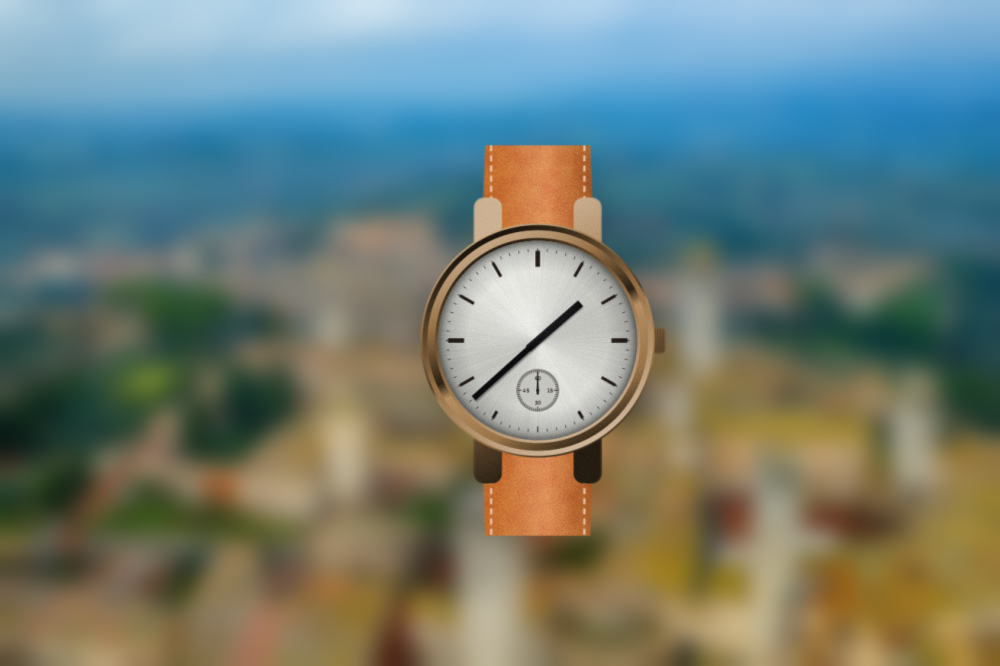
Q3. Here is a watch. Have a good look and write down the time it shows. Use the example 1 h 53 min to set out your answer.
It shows 1 h 38 min
